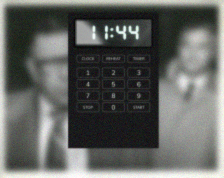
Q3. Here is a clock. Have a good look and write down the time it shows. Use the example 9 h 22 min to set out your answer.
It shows 11 h 44 min
